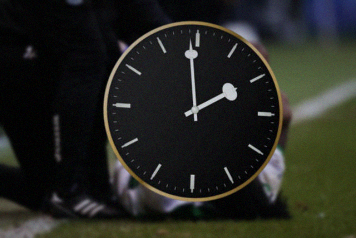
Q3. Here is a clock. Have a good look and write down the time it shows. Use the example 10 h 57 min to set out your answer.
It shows 1 h 59 min
